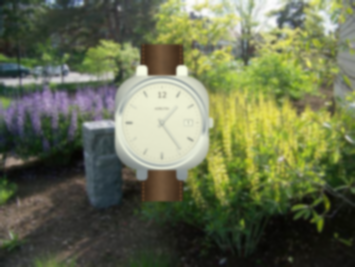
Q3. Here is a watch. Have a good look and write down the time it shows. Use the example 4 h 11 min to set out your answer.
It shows 1 h 24 min
